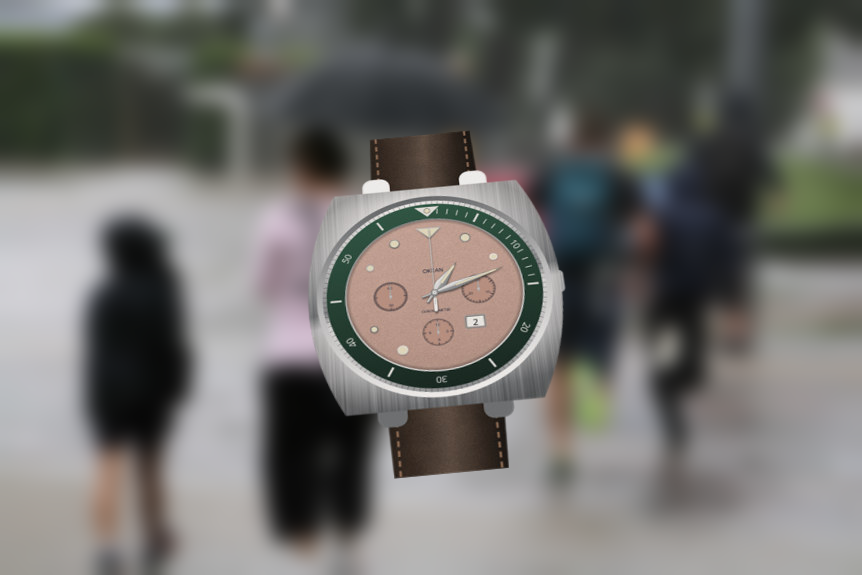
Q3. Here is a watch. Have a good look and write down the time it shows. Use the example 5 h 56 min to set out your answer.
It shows 1 h 12 min
